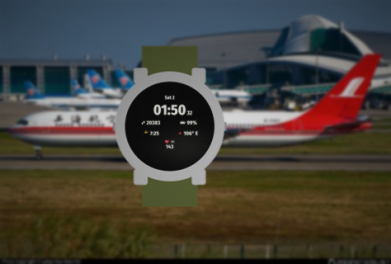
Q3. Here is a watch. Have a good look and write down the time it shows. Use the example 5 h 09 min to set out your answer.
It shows 1 h 50 min
